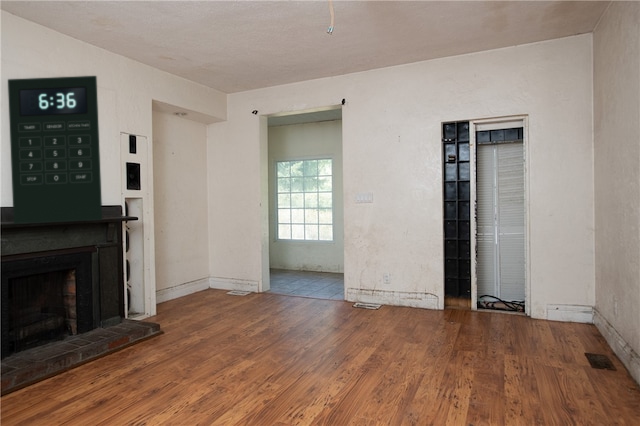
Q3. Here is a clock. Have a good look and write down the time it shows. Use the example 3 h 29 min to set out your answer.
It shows 6 h 36 min
